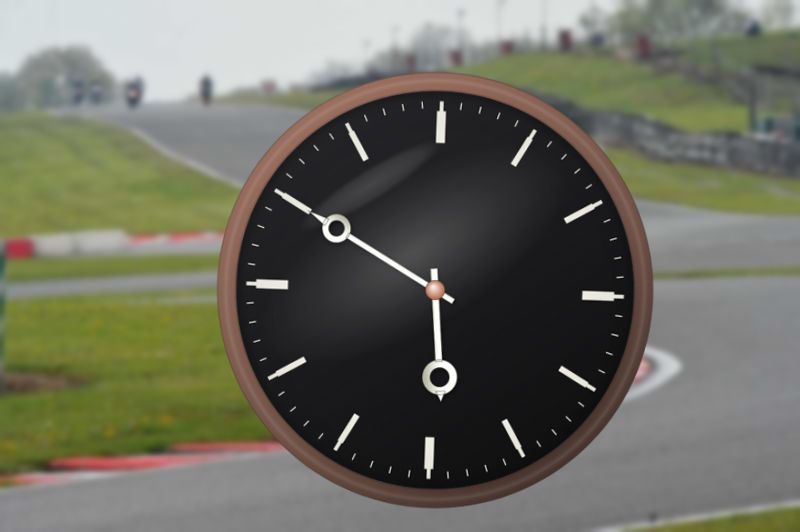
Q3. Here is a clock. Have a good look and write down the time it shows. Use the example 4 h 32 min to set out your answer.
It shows 5 h 50 min
